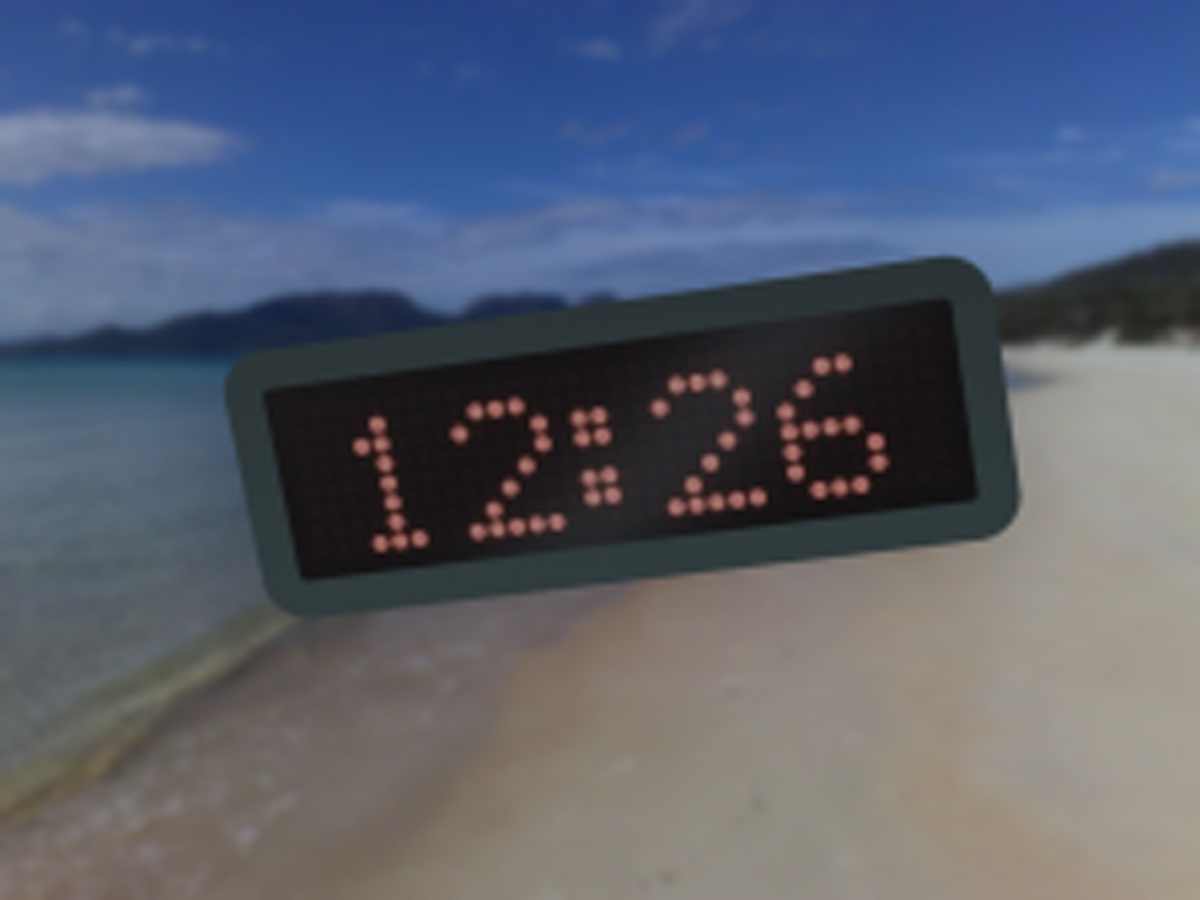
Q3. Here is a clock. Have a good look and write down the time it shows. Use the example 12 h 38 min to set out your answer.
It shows 12 h 26 min
